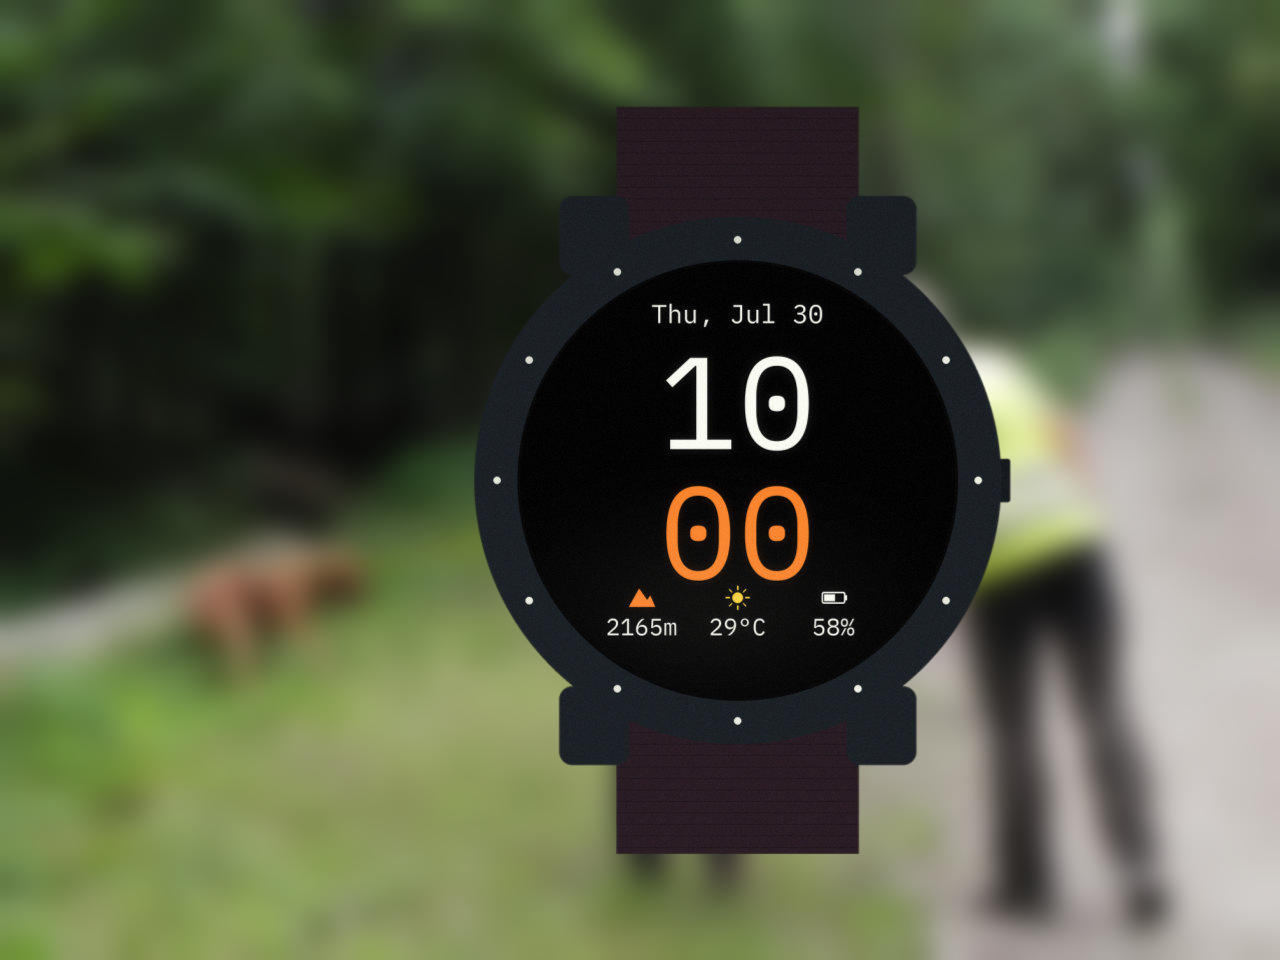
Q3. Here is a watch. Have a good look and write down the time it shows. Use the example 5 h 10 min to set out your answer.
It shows 10 h 00 min
